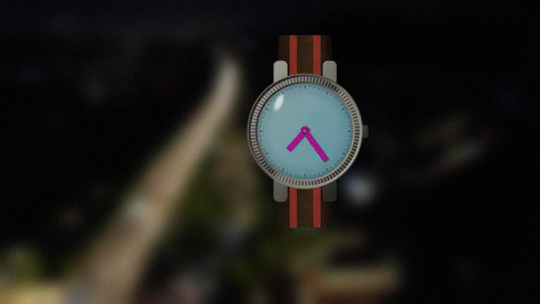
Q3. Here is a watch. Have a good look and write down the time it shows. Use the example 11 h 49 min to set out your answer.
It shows 7 h 24 min
